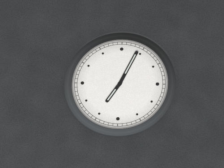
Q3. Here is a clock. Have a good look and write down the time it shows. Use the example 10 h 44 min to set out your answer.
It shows 7 h 04 min
